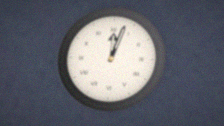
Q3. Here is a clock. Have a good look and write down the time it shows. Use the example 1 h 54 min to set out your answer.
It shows 12 h 03 min
